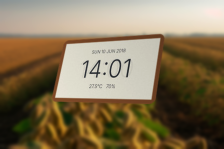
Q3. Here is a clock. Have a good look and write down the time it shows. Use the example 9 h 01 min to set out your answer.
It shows 14 h 01 min
